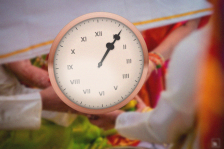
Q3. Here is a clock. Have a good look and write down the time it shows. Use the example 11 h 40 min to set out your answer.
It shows 1 h 06 min
